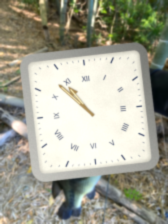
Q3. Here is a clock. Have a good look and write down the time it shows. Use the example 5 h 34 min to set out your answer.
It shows 10 h 53 min
